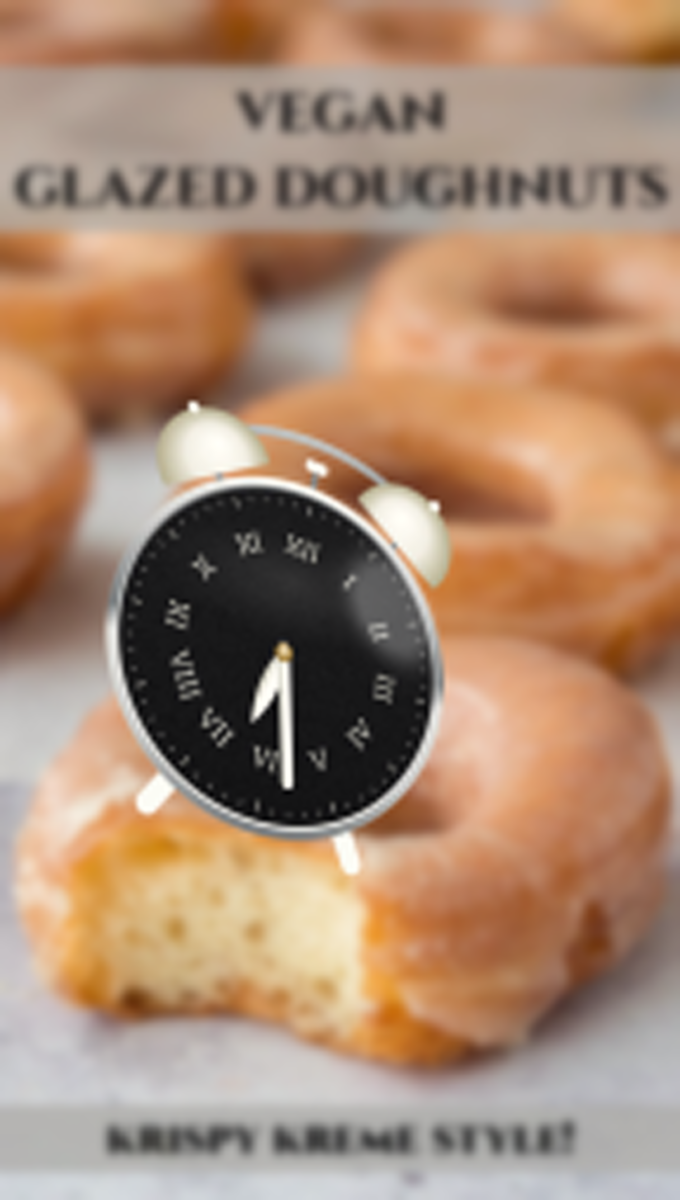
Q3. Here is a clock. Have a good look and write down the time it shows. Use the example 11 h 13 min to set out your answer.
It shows 6 h 28 min
